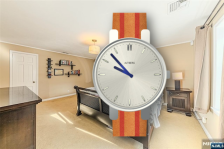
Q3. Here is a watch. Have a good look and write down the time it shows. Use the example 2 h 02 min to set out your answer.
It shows 9 h 53 min
